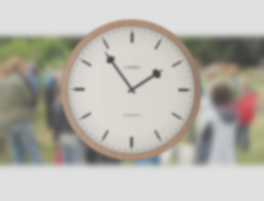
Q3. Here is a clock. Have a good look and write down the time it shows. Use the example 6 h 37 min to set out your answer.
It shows 1 h 54 min
